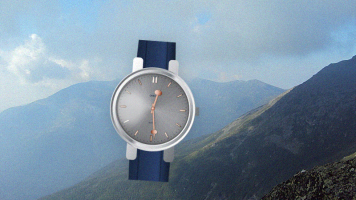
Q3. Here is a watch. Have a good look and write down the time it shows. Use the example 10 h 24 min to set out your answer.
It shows 12 h 29 min
